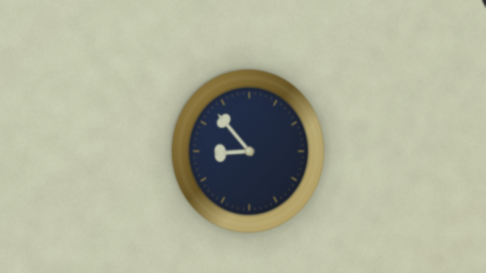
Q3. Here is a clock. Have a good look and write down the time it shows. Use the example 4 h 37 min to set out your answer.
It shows 8 h 53 min
